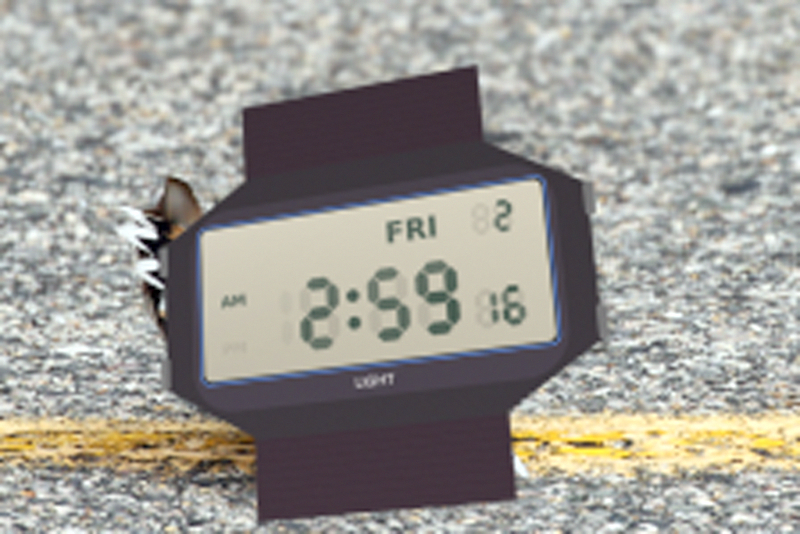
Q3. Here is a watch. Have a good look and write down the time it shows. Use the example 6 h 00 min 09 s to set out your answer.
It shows 2 h 59 min 16 s
